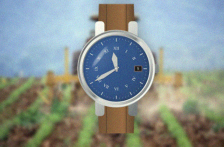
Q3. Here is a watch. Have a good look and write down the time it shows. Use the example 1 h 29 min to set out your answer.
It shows 11 h 40 min
